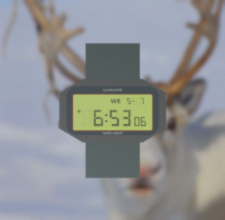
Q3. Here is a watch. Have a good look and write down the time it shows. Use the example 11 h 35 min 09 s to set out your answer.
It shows 6 h 53 min 06 s
